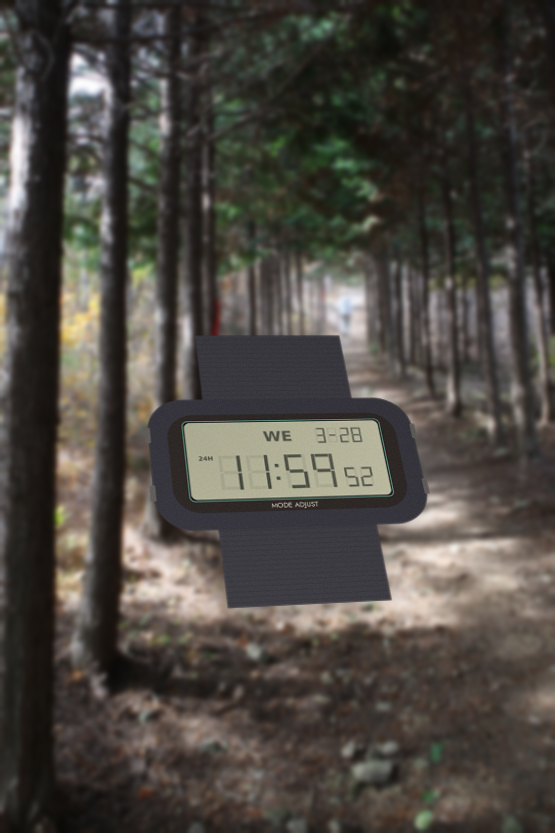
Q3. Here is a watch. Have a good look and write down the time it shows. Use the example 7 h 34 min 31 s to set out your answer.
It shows 11 h 59 min 52 s
